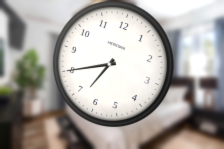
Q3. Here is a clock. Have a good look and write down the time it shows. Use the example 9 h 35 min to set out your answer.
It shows 6 h 40 min
